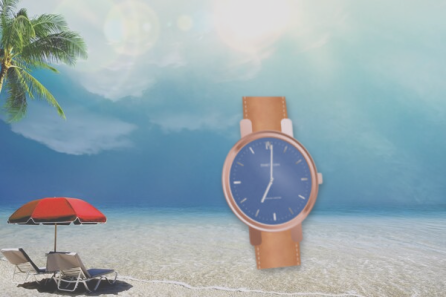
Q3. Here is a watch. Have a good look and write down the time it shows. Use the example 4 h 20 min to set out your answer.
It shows 7 h 01 min
